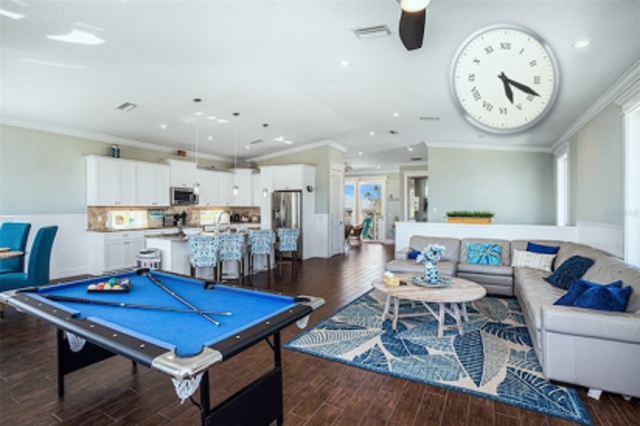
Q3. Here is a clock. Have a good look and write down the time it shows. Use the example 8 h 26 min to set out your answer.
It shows 5 h 19 min
